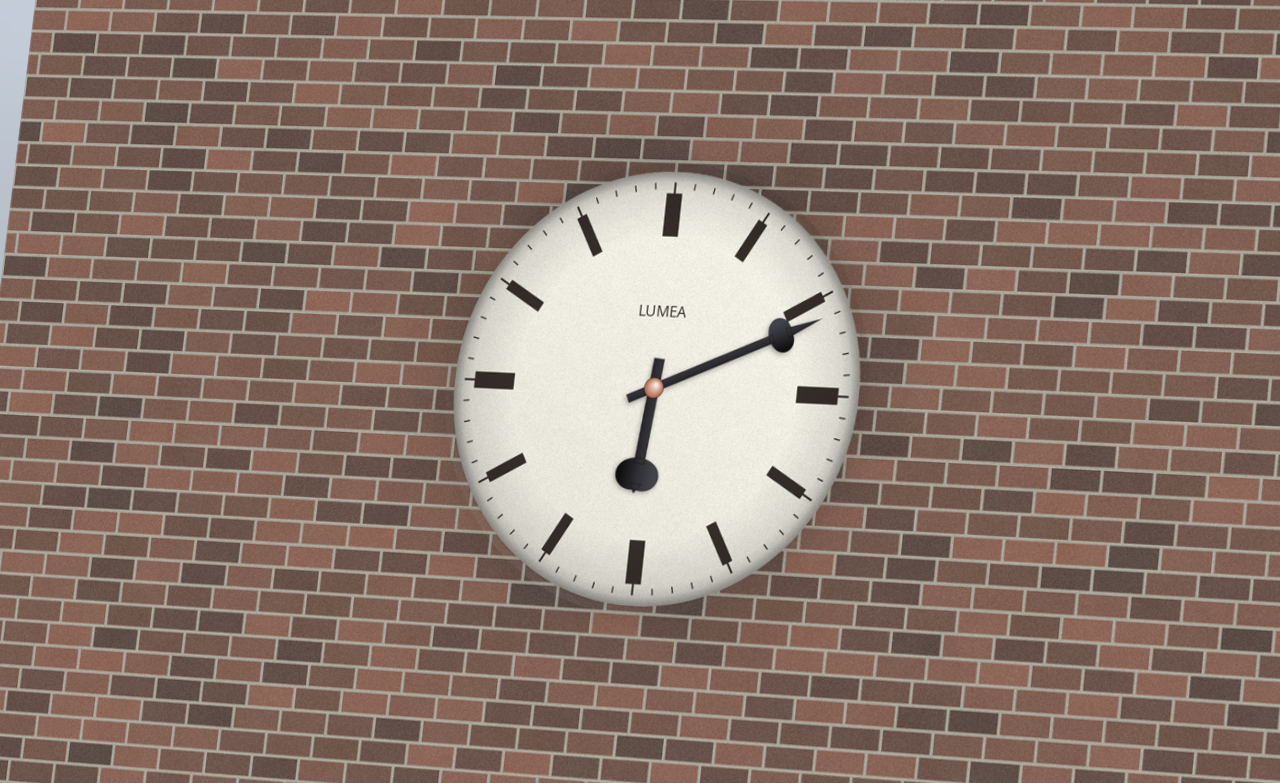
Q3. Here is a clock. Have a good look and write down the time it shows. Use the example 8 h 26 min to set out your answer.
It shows 6 h 11 min
